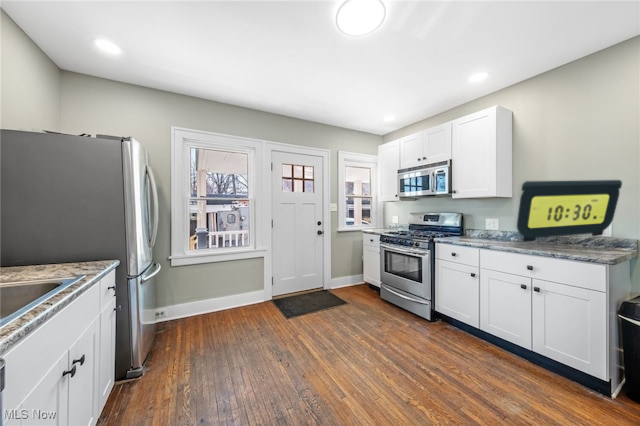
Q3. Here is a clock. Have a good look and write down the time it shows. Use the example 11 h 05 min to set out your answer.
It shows 10 h 30 min
